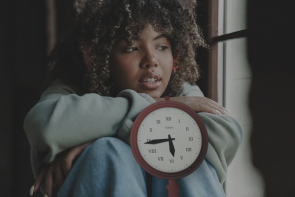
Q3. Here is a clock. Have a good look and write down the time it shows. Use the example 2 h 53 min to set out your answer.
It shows 5 h 44 min
